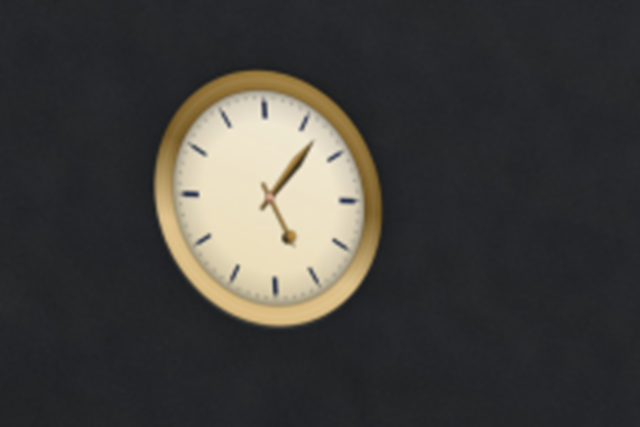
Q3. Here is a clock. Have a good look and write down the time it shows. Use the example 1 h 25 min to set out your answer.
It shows 5 h 07 min
